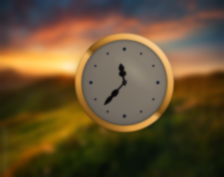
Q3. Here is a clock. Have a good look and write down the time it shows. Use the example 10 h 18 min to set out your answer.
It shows 11 h 37 min
